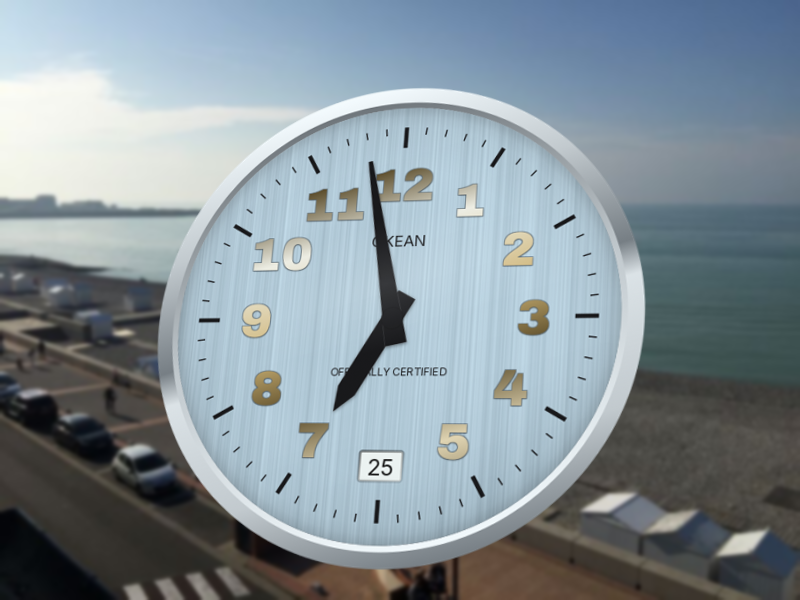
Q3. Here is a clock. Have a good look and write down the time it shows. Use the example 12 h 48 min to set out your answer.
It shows 6 h 58 min
